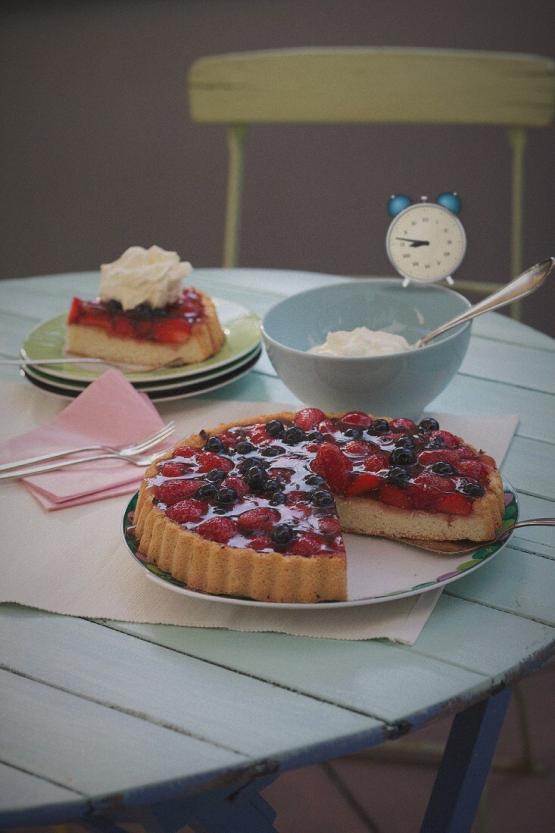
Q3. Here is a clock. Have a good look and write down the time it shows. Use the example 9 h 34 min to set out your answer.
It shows 8 h 47 min
